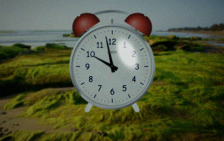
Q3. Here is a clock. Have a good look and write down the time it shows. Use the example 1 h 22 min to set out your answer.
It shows 9 h 58 min
